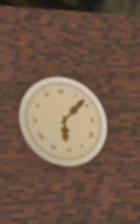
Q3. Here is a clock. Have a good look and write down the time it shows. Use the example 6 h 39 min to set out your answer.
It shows 6 h 08 min
